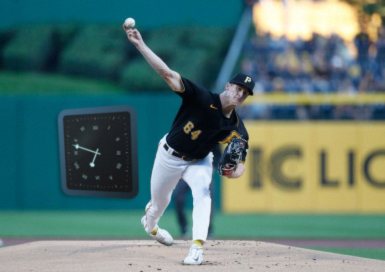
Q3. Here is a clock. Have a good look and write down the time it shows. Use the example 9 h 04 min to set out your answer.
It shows 6 h 48 min
